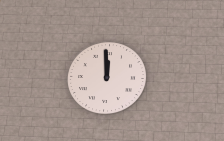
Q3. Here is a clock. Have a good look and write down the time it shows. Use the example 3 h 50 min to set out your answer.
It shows 11 h 59 min
